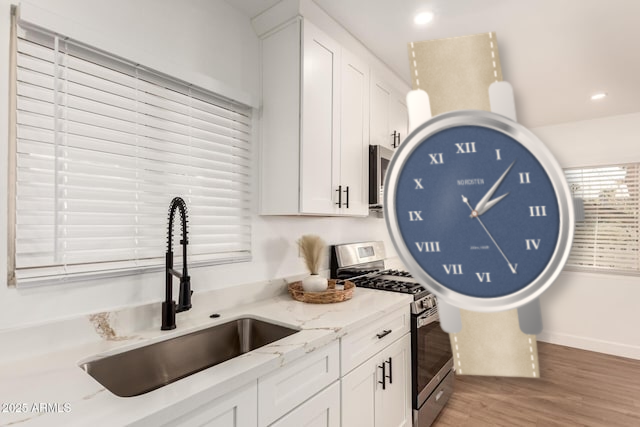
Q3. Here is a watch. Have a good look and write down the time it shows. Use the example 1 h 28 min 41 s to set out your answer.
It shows 2 h 07 min 25 s
